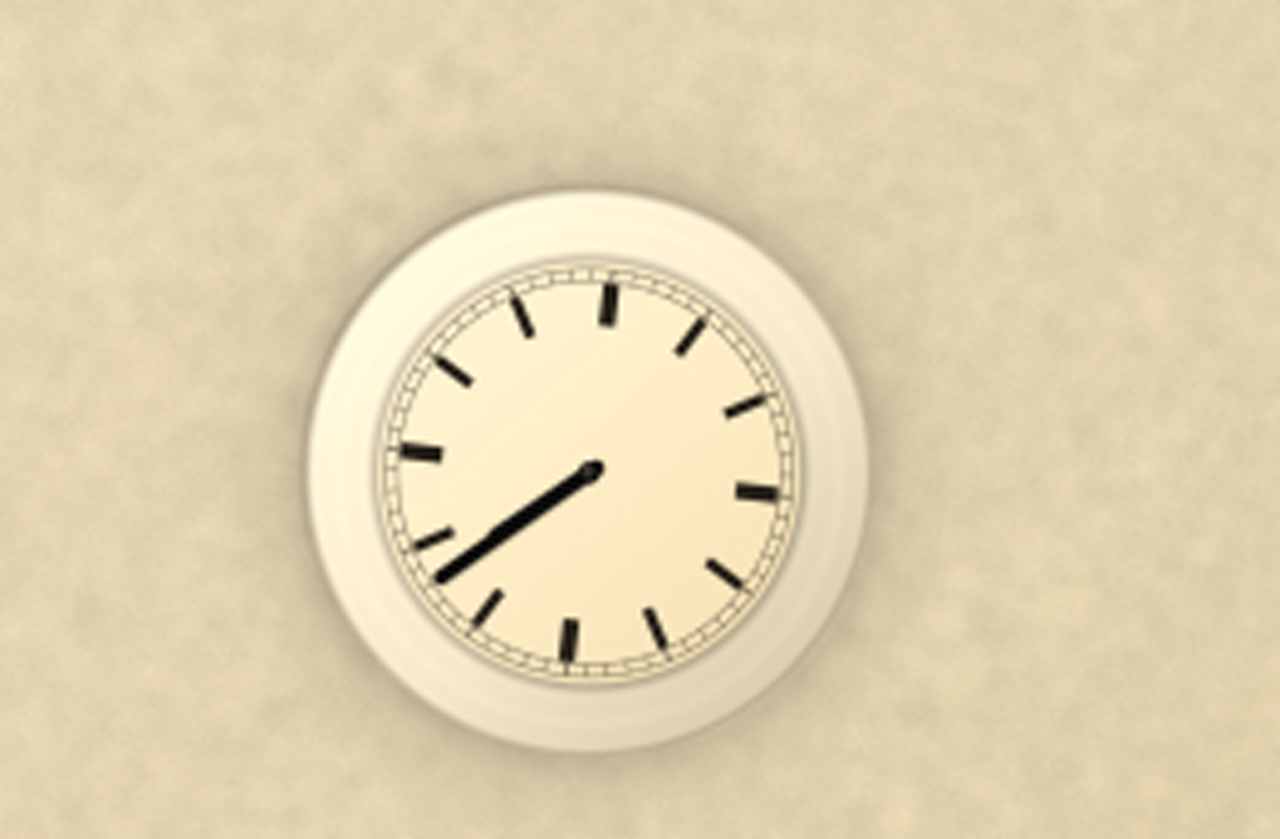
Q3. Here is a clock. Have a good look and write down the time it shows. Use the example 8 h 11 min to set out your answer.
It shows 7 h 38 min
